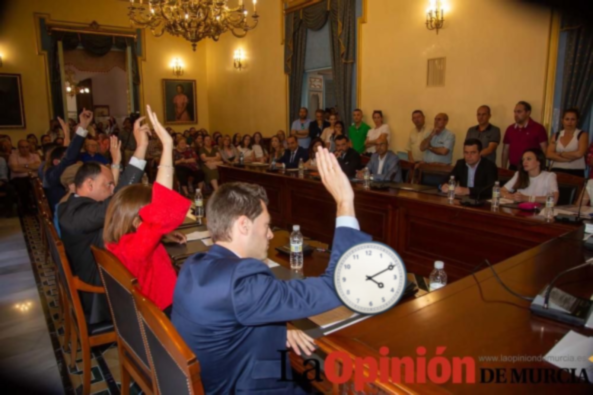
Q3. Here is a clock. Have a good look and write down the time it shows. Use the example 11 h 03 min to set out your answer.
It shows 4 h 11 min
